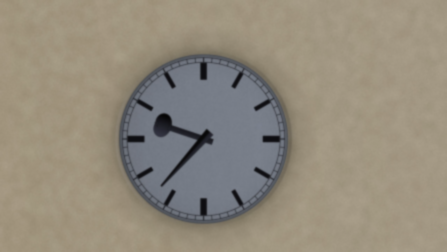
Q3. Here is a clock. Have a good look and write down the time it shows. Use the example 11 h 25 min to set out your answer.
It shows 9 h 37 min
